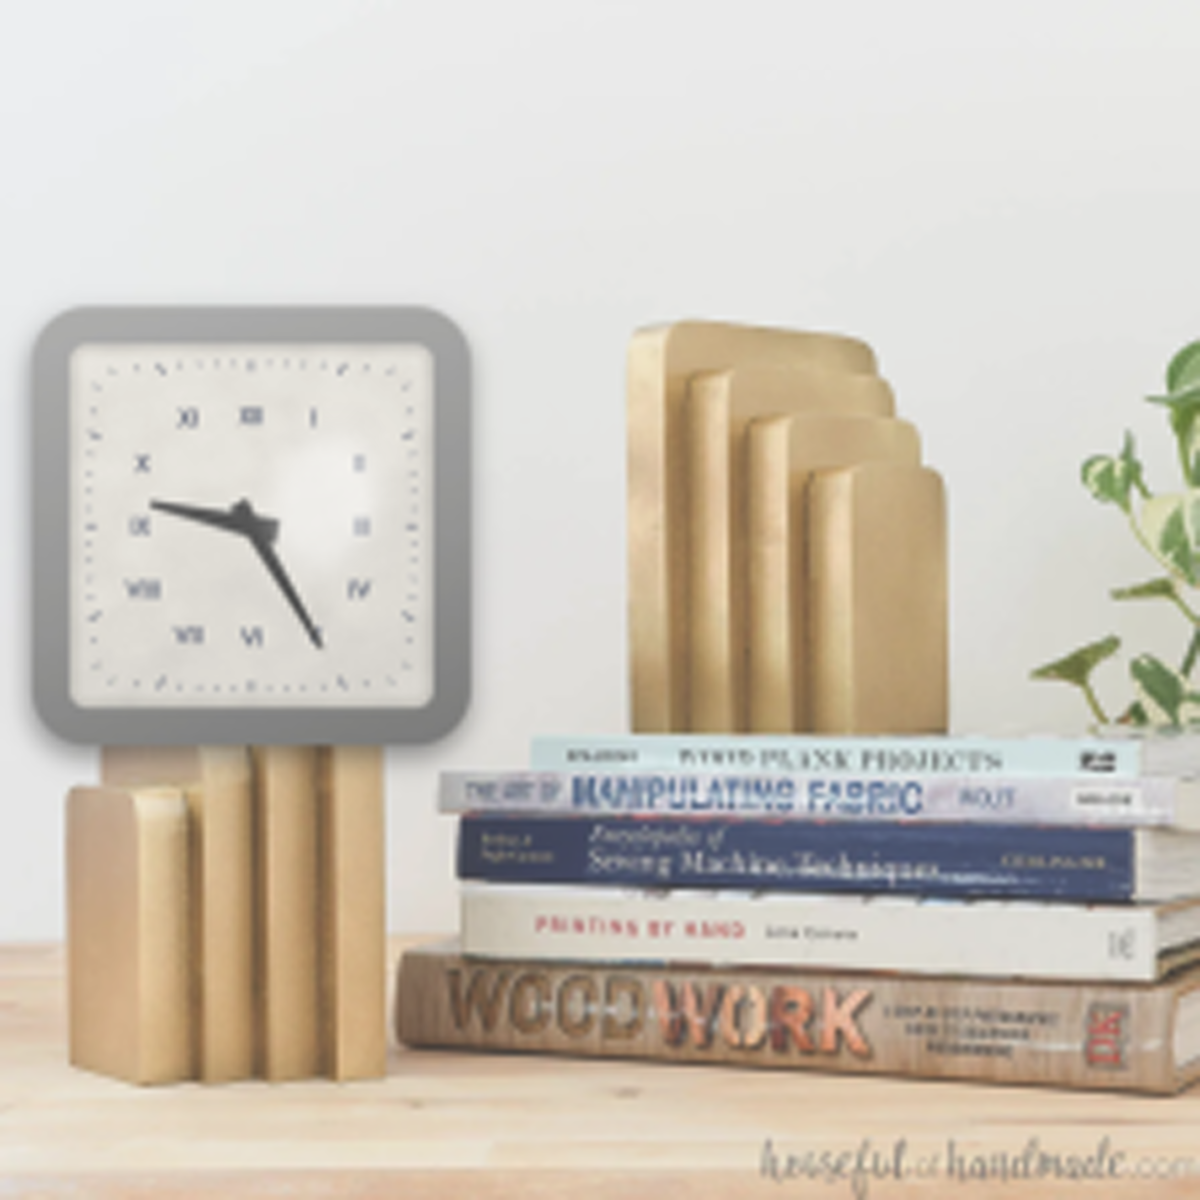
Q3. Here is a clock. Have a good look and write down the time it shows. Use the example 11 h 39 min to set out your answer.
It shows 9 h 25 min
